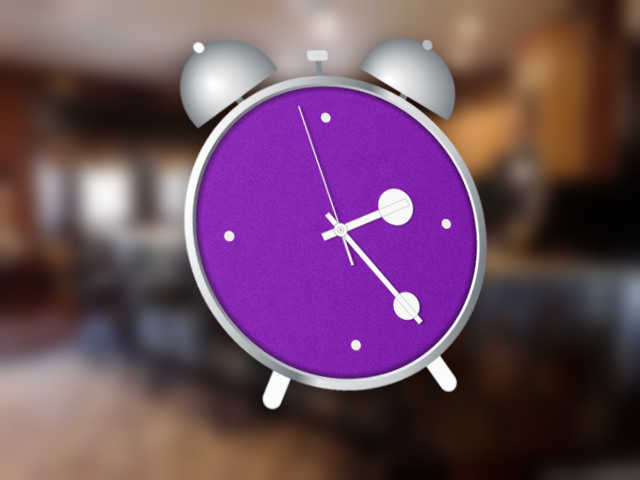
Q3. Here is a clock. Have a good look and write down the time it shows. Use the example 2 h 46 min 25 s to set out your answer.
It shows 2 h 23 min 58 s
